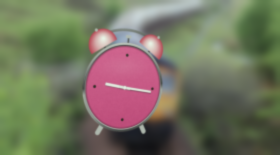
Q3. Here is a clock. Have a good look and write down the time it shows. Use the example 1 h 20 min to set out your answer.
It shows 9 h 16 min
